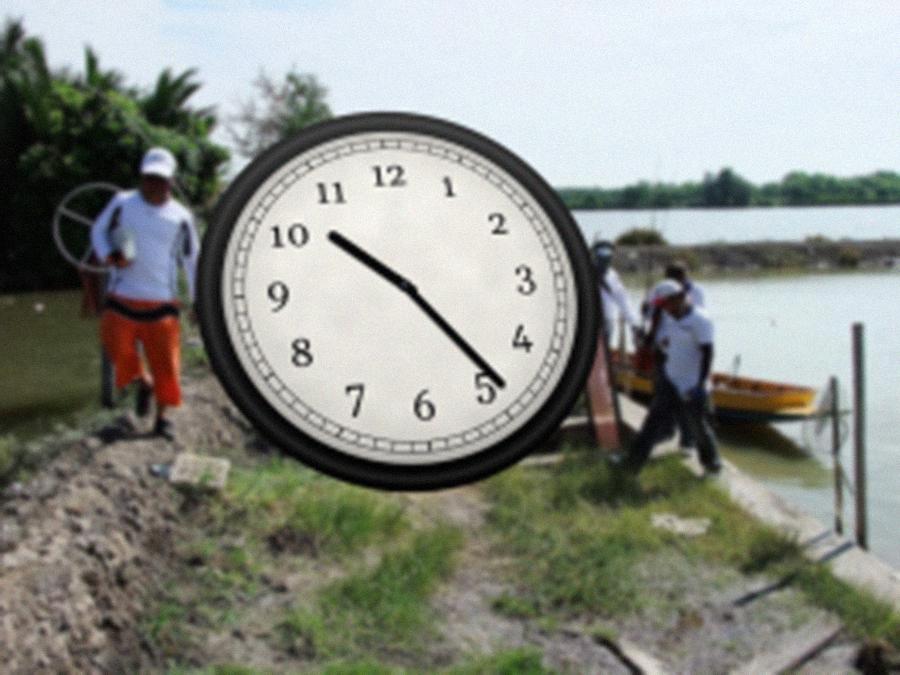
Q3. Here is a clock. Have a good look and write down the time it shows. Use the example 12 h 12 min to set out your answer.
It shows 10 h 24 min
